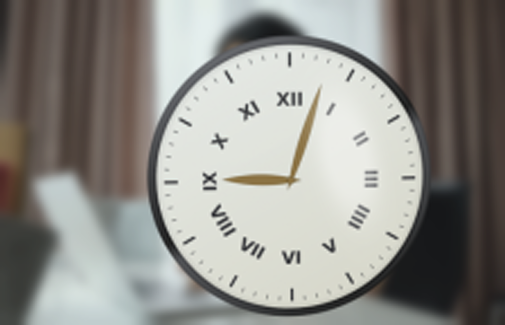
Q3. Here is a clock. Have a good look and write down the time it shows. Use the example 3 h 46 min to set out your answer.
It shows 9 h 03 min
